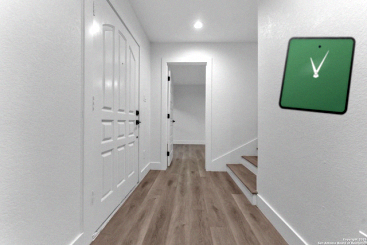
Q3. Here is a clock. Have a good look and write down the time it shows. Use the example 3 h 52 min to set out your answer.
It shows 11 h 04 min
